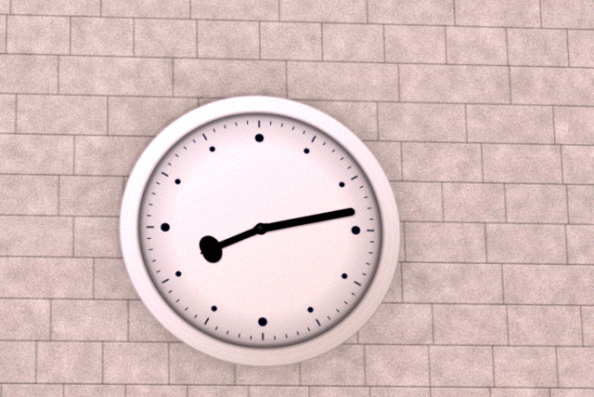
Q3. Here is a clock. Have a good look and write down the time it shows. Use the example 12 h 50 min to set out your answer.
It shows 8 h 13 min
